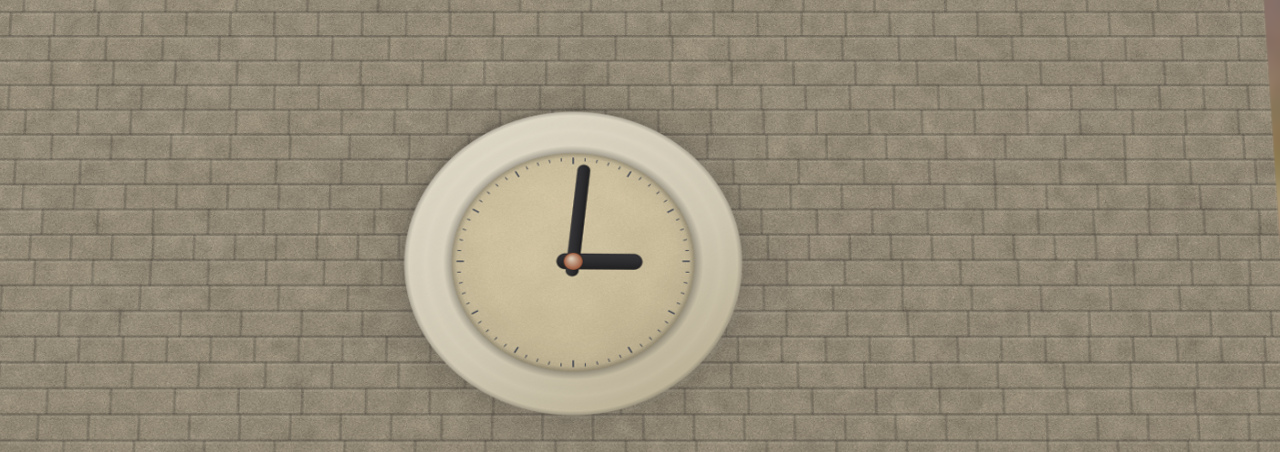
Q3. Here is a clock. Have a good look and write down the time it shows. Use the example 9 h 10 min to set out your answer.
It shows 3 h 01 min
